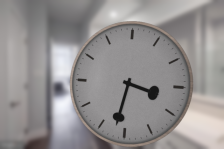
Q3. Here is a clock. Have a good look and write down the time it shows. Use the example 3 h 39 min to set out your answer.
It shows 3 h 32 min
